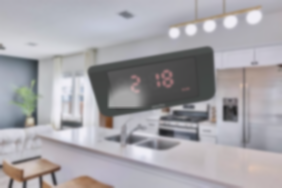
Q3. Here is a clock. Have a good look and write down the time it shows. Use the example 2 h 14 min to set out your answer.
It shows 2 h 18 min
